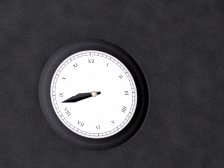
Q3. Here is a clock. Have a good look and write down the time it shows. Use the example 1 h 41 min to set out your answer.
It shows 8 h 43 min
